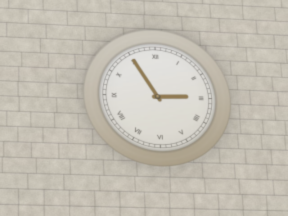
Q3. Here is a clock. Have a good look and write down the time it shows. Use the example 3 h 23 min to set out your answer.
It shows 2 h 55 min
